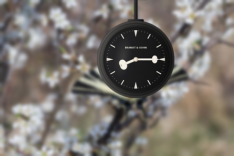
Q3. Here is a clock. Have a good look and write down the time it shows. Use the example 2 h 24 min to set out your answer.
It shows 8 h 15 min
